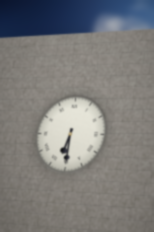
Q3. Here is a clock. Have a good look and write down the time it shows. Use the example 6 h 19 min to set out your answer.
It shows 6 h 30 min
